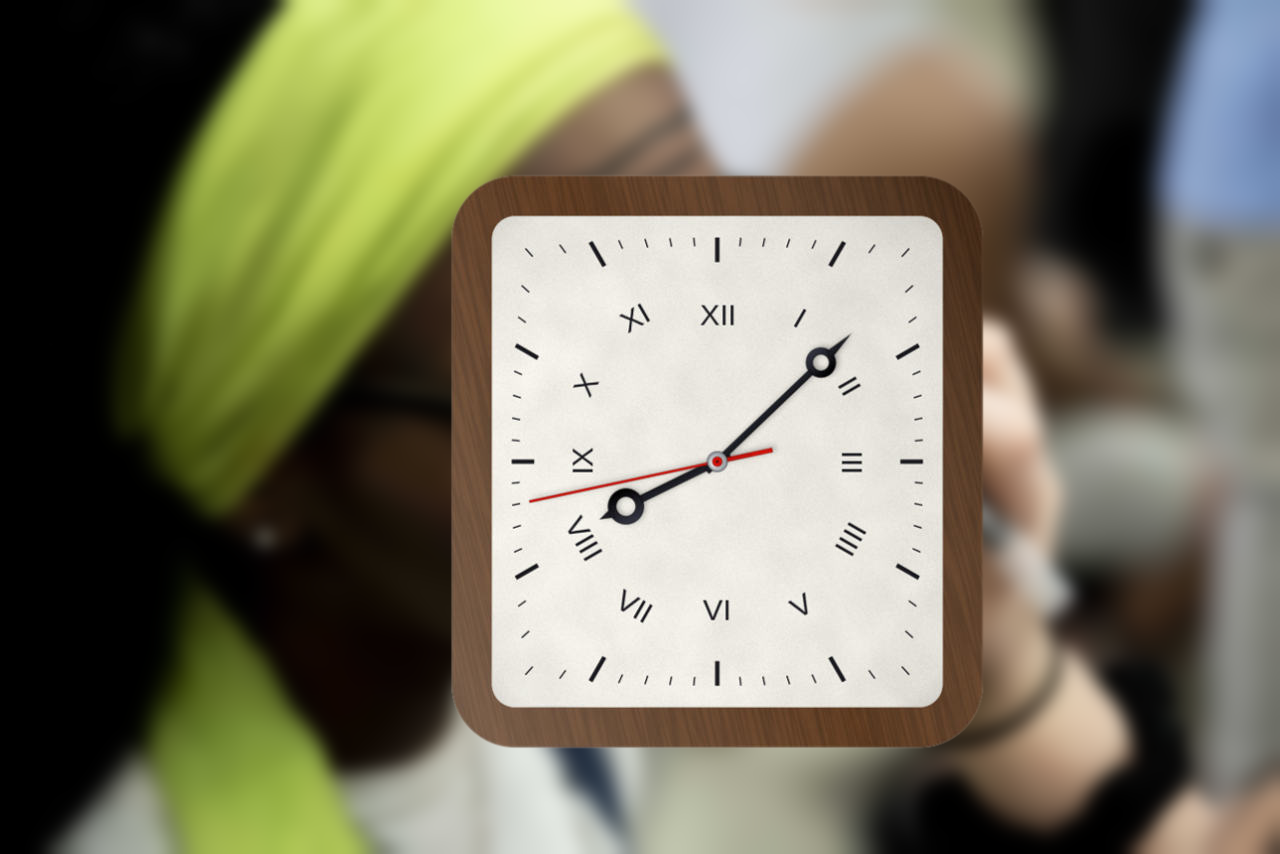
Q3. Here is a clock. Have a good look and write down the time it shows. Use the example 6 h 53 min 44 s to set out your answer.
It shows 8 h 07 min 43 s
